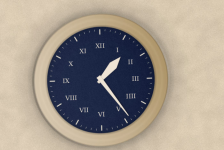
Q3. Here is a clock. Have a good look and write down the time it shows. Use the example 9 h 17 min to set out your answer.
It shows 1 h 24 min
